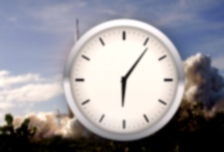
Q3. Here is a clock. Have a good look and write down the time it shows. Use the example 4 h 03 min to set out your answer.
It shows 6 h 06 min
